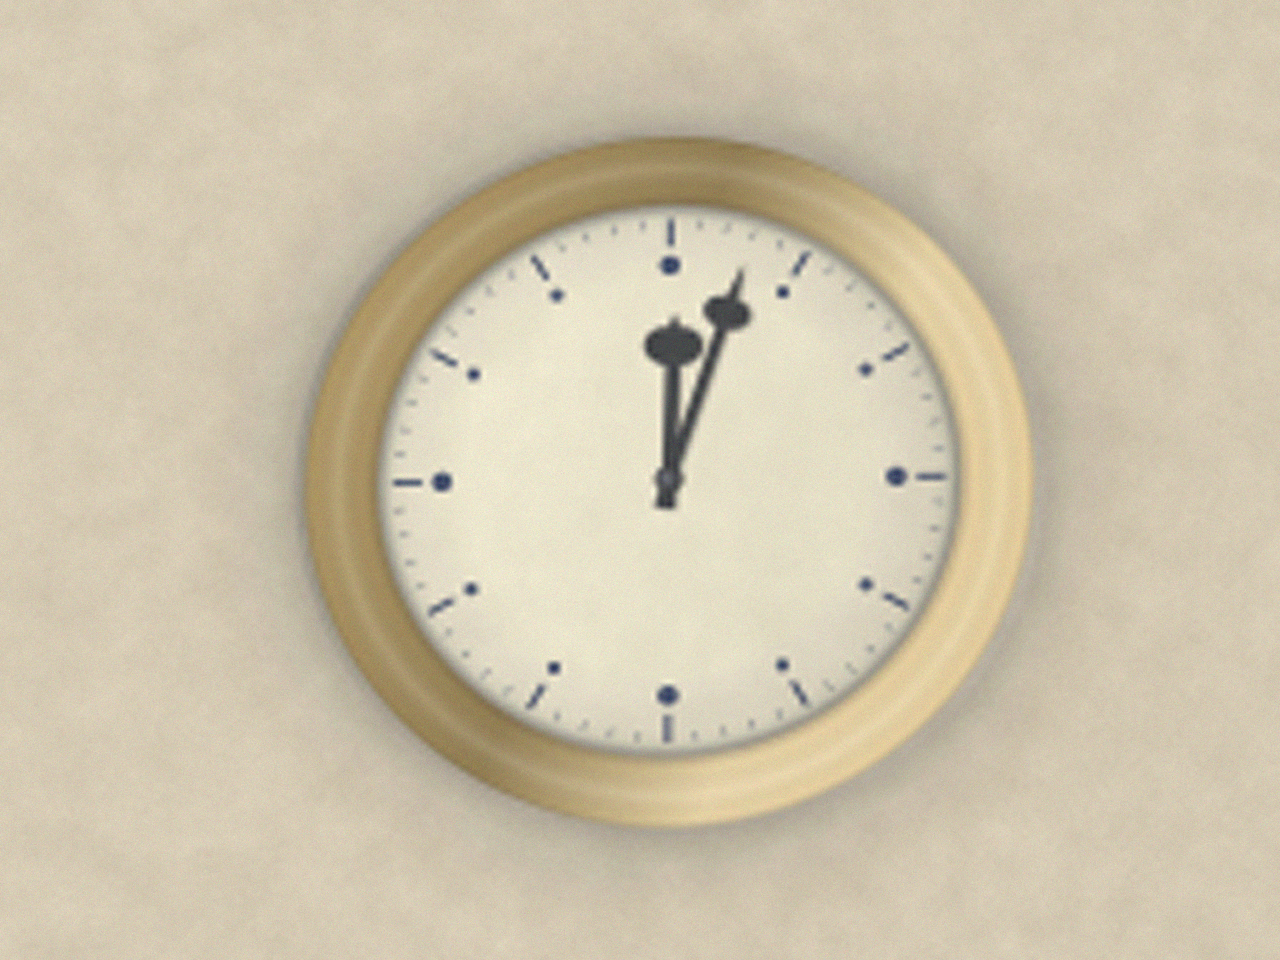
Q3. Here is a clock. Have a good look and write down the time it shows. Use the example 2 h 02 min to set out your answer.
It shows 12 h 03 min
